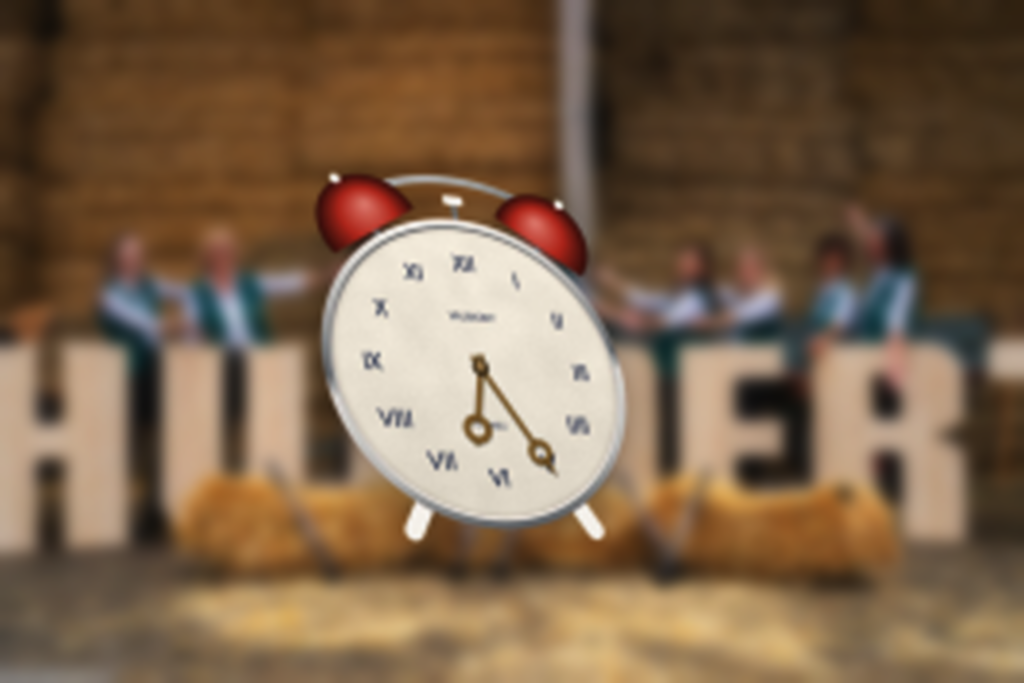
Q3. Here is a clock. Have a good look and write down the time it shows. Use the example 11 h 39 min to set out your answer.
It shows 6 h 25 min
